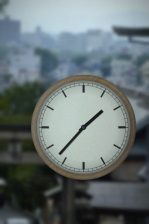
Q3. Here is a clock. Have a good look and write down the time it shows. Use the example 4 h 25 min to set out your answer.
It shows 1 h 37 min
